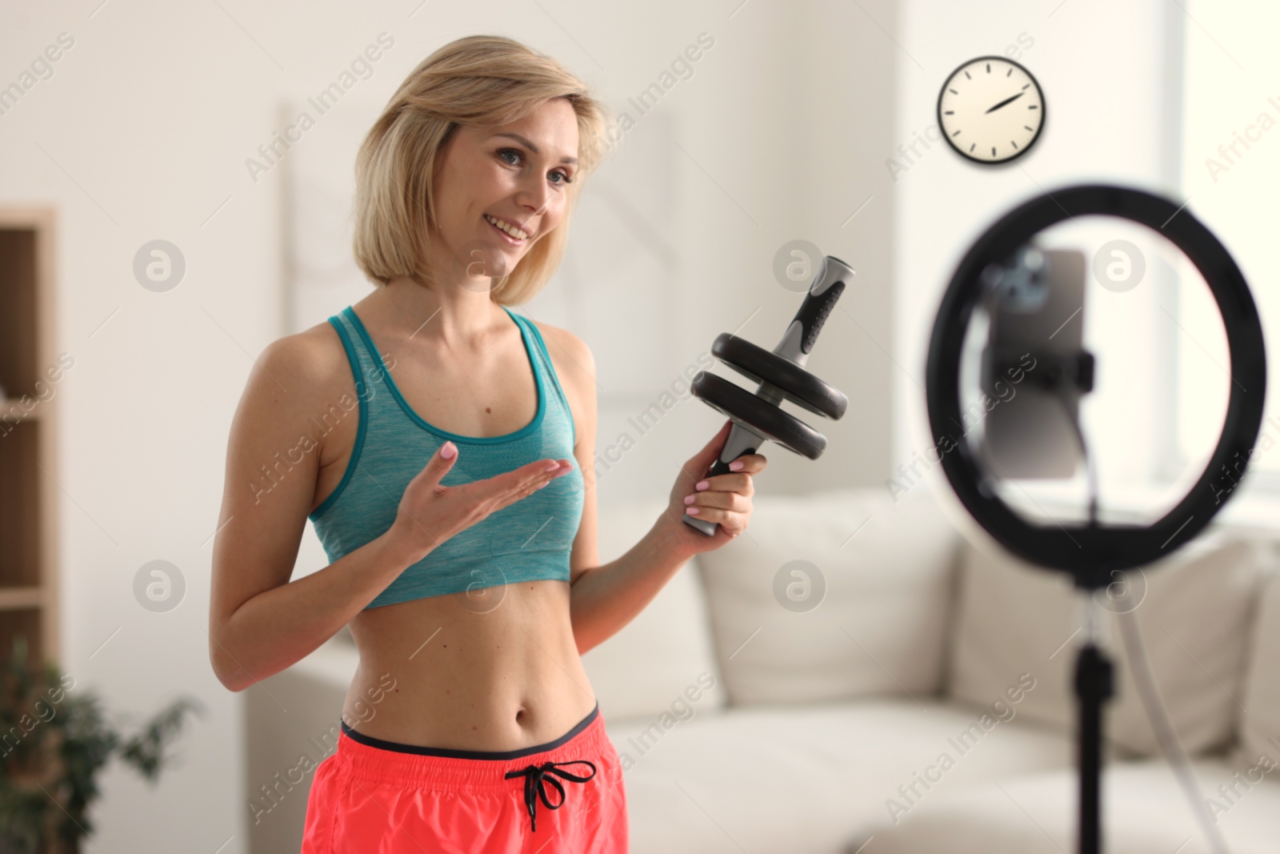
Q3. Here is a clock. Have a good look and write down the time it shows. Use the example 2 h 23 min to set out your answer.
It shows 2 h 11 min
